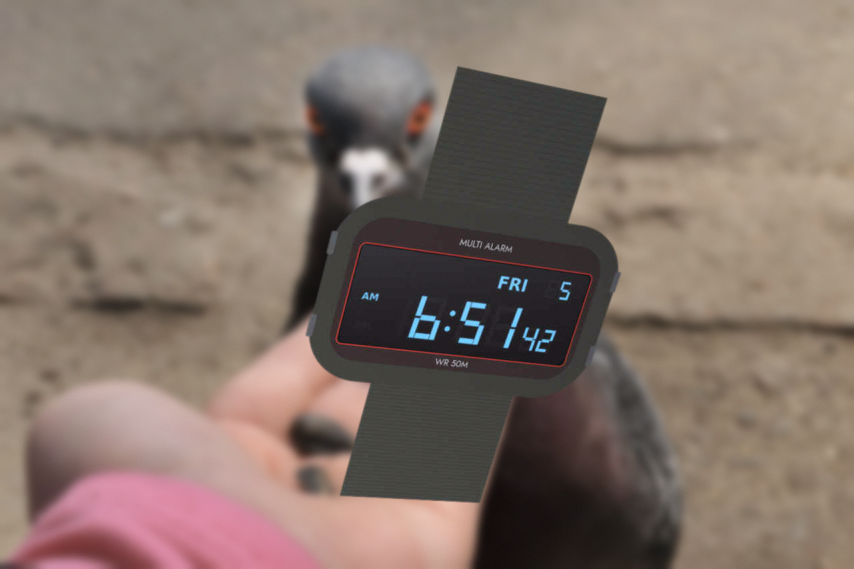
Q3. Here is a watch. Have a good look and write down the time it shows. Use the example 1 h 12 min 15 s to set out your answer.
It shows 6 h 51 min 42 s
